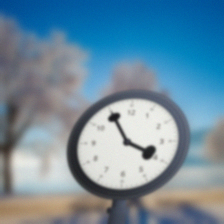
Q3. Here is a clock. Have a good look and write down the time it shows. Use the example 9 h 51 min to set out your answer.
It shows 3 h 55 min
